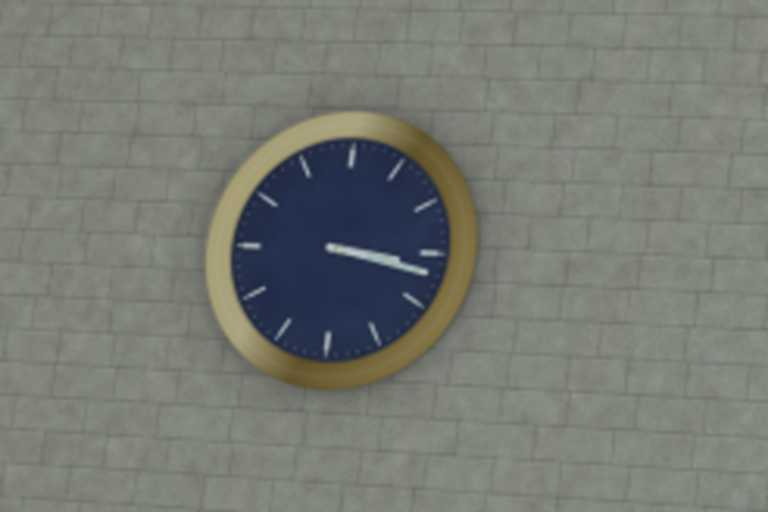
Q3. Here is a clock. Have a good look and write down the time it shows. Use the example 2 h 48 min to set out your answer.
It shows 3 h 17 min
